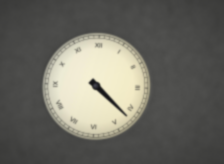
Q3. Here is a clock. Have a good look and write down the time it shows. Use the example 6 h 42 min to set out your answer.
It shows 4 h 22 min
